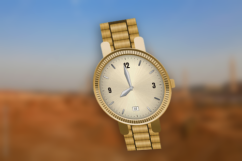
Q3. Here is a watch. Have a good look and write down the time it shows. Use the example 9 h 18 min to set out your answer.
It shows 7 h 59 min
